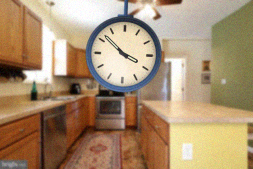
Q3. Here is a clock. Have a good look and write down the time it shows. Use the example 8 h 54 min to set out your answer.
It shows 3 h 52 min
